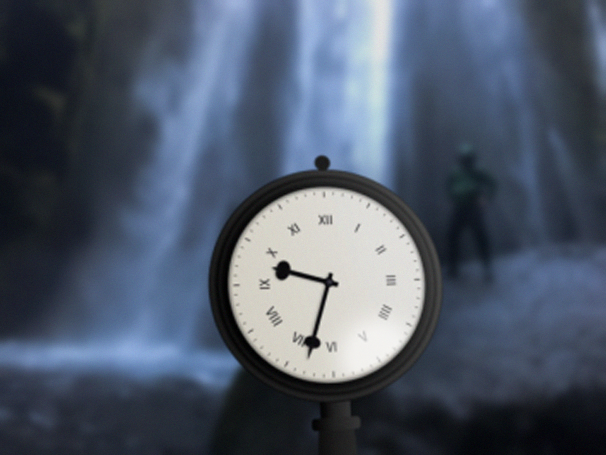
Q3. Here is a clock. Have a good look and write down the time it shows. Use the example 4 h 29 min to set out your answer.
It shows 9 h 33 min
